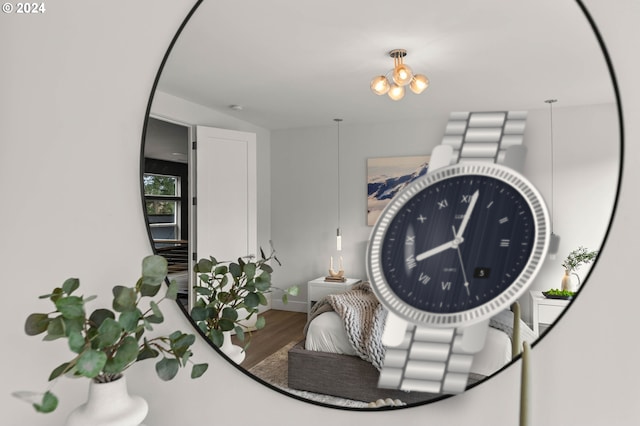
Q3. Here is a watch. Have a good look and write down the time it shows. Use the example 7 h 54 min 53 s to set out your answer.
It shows 8 h 01 min 26 s
